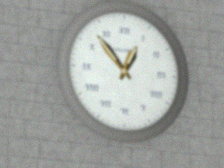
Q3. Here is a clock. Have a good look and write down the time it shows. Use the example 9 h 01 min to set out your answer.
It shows 12 h 53 min
